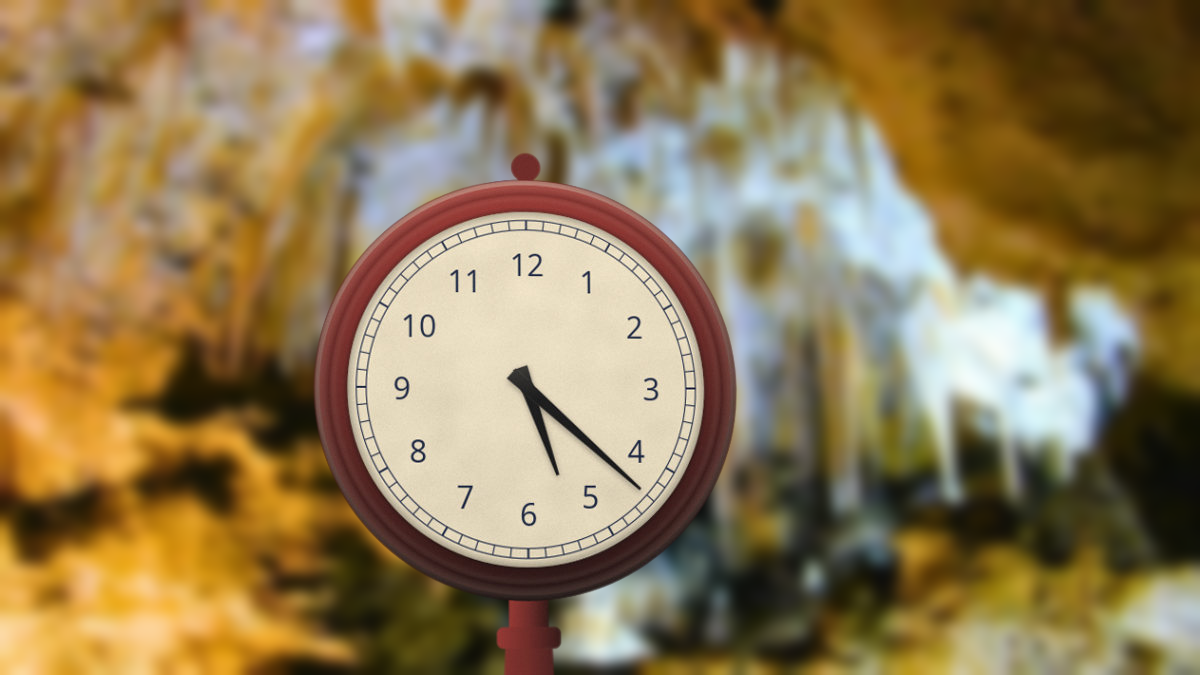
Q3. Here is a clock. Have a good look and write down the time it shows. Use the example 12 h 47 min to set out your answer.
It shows 5 h 22 min
